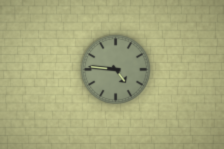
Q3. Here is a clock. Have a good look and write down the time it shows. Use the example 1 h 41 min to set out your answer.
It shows 4 h 46 min
